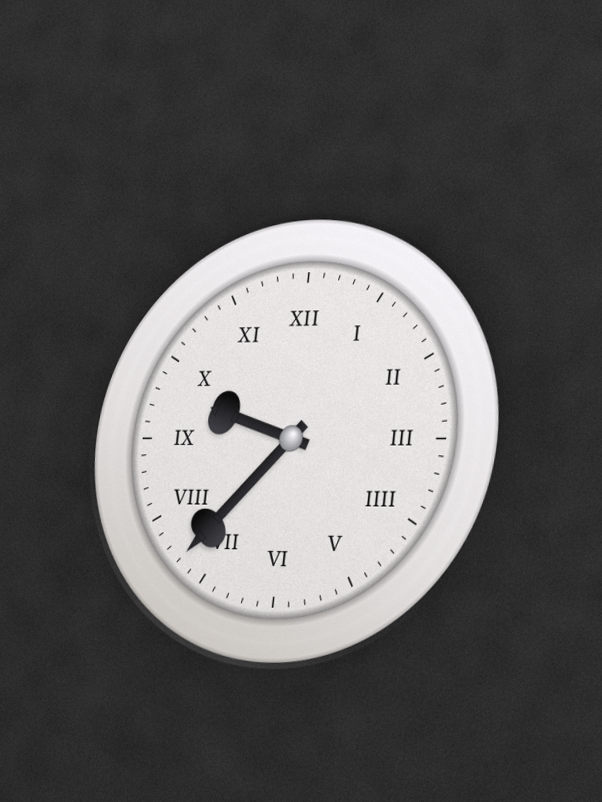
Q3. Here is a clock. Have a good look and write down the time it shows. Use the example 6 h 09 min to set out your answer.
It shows 9 h 37 min
